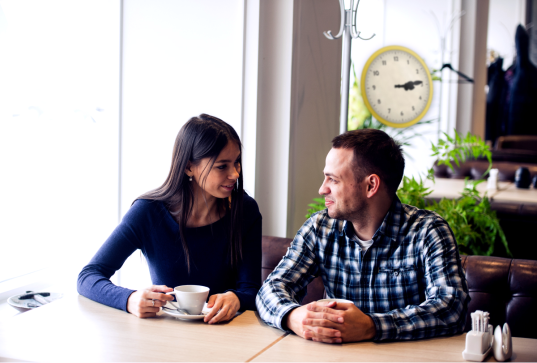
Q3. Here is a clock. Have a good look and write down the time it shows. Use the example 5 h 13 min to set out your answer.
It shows 3 h 14 min
